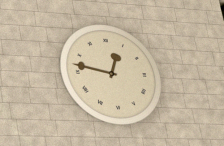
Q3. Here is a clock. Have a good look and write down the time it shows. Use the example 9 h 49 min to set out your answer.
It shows 12 h 47 min
